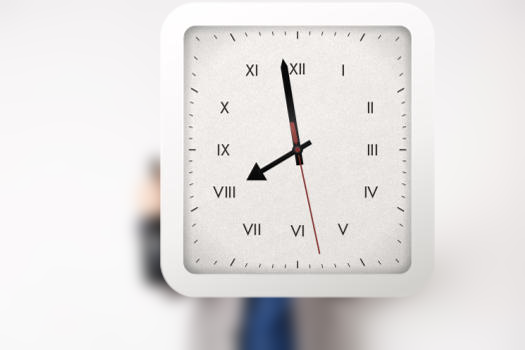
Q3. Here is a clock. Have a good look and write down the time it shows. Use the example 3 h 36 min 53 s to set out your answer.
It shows 7 h 58 min 28 s
